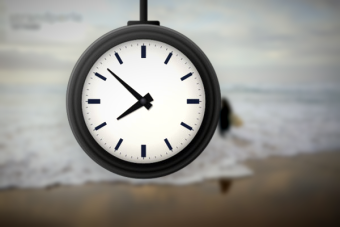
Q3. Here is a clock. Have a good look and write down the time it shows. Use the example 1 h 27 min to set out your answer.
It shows 7 h 52 min
